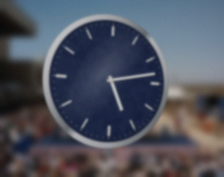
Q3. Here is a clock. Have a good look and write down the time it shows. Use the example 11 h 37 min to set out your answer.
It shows 5 h 13 min
